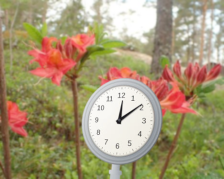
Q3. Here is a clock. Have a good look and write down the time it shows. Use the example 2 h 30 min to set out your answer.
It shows 12 h 09 min
